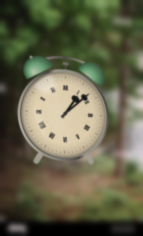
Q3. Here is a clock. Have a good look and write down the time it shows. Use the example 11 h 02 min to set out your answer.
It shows 1 h 08 min
